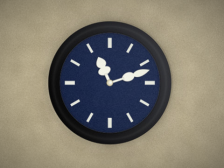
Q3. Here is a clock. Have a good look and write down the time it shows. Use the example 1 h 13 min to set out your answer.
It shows 11 h 12 min
